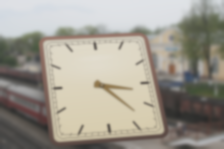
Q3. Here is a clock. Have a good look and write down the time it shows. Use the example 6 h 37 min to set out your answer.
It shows 3 h 23 min
